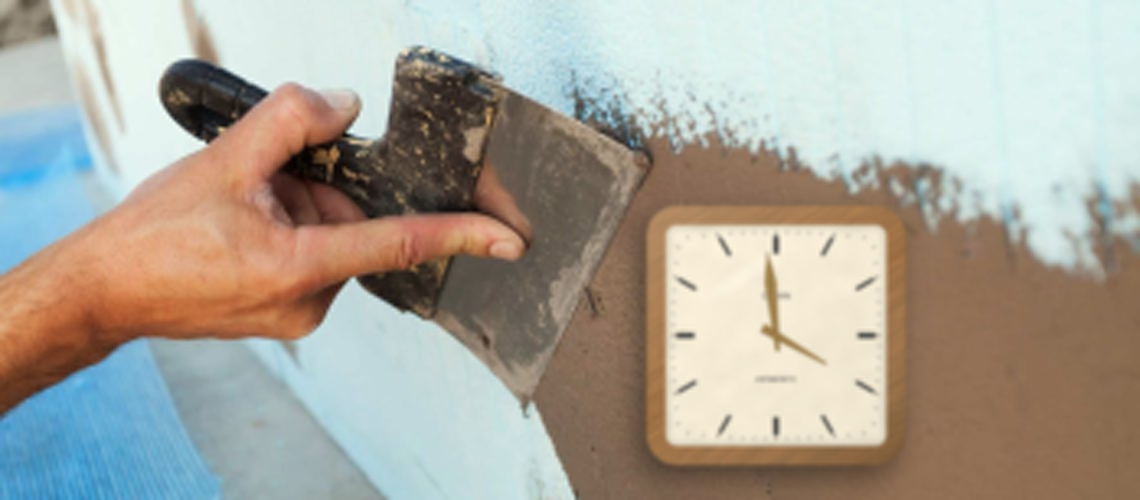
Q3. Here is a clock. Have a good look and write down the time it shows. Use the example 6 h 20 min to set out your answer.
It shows 3 h 59 min
